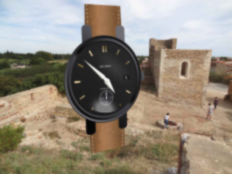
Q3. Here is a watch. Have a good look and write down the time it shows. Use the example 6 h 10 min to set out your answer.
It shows 4 h 52 min
